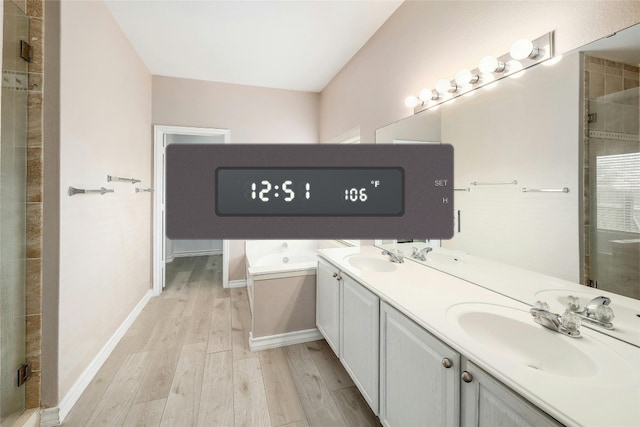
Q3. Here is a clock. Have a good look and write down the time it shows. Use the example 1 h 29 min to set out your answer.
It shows 12 h 51 min
